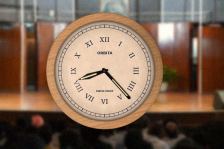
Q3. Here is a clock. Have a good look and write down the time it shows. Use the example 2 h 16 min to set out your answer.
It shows 8 h 23 min
